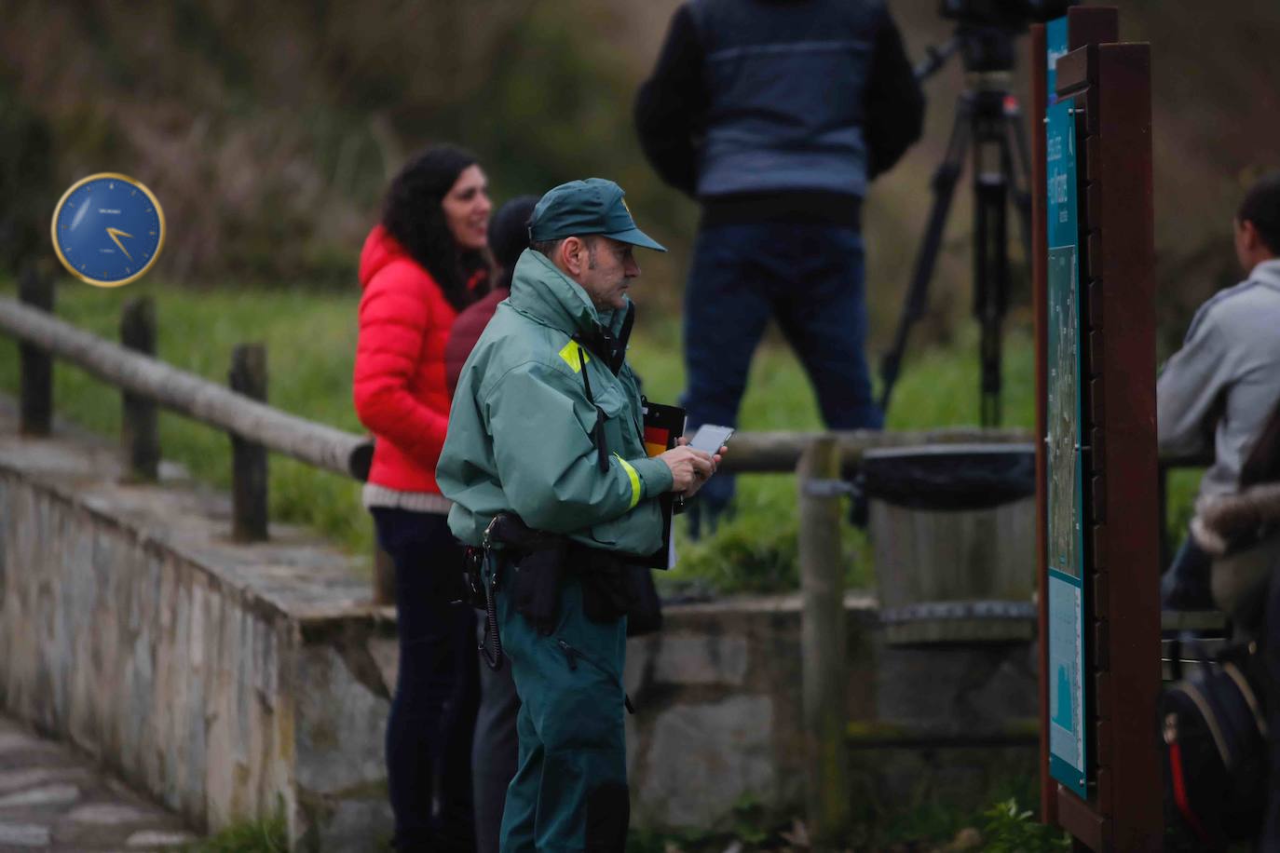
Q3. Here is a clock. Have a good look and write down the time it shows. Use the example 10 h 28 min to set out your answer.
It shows 3 h 23 min
